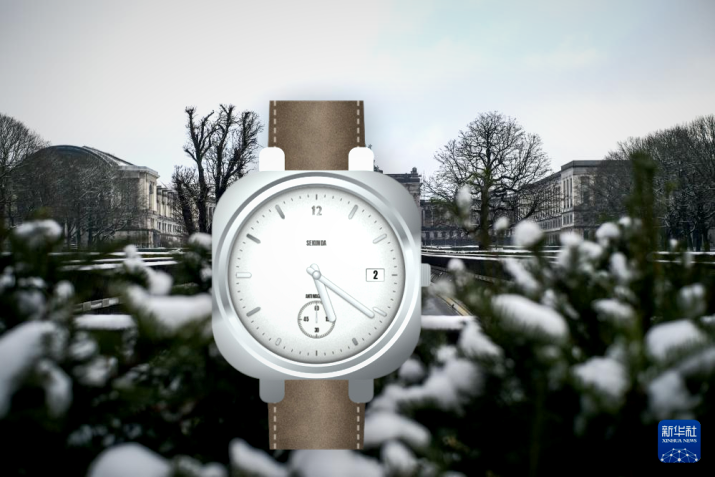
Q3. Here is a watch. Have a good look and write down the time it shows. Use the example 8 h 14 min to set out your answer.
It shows 5 h 21 min
